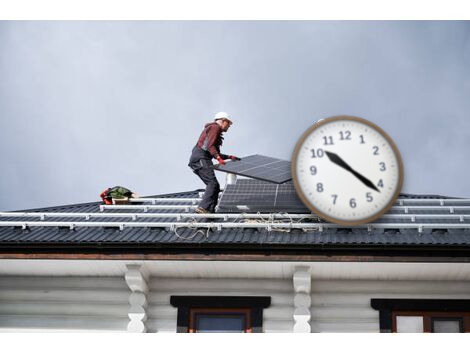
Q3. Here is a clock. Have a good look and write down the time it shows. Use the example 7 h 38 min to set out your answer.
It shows 10 h 22 min
